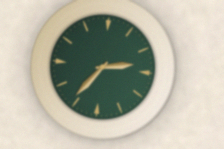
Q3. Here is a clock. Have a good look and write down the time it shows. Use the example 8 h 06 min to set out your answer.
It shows 2 h 36 min
